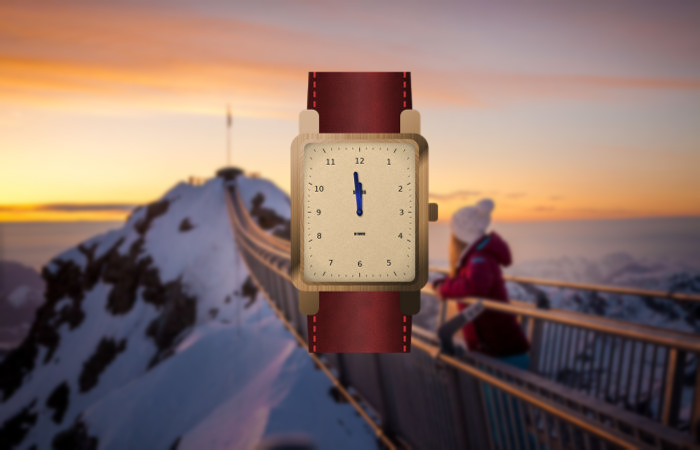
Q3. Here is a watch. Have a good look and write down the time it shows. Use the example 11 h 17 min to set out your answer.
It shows 11 h 59 min
